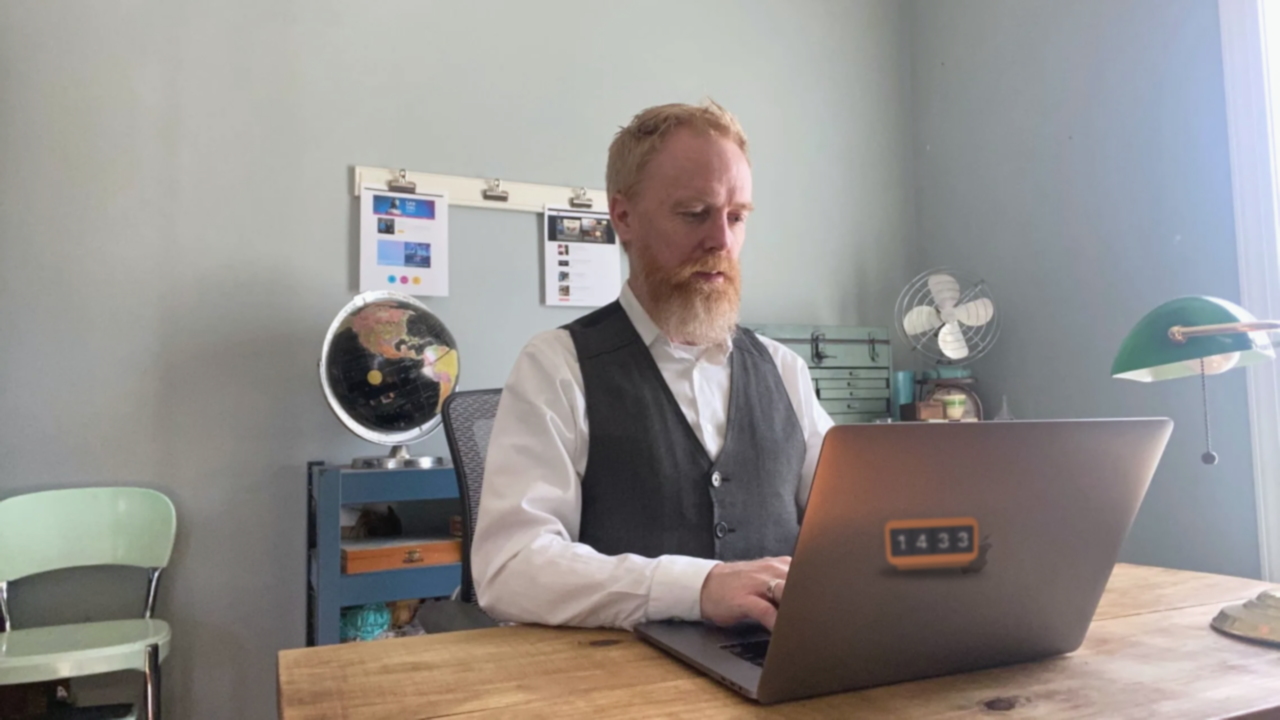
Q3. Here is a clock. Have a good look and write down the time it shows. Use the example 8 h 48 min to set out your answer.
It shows 14 h 33 min
